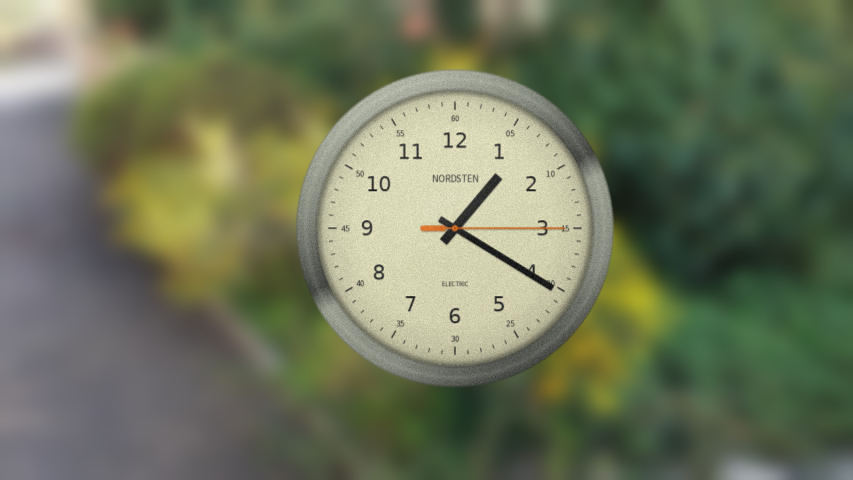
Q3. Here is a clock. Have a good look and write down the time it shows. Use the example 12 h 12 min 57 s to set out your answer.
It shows 1 h 20 min 15 s
